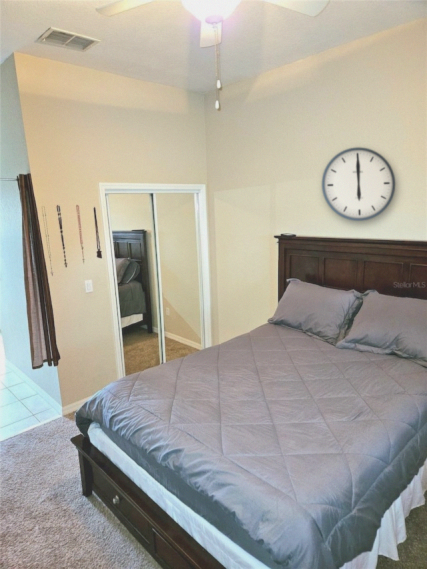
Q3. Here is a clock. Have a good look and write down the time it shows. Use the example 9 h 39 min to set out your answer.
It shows 6 h 00 min
